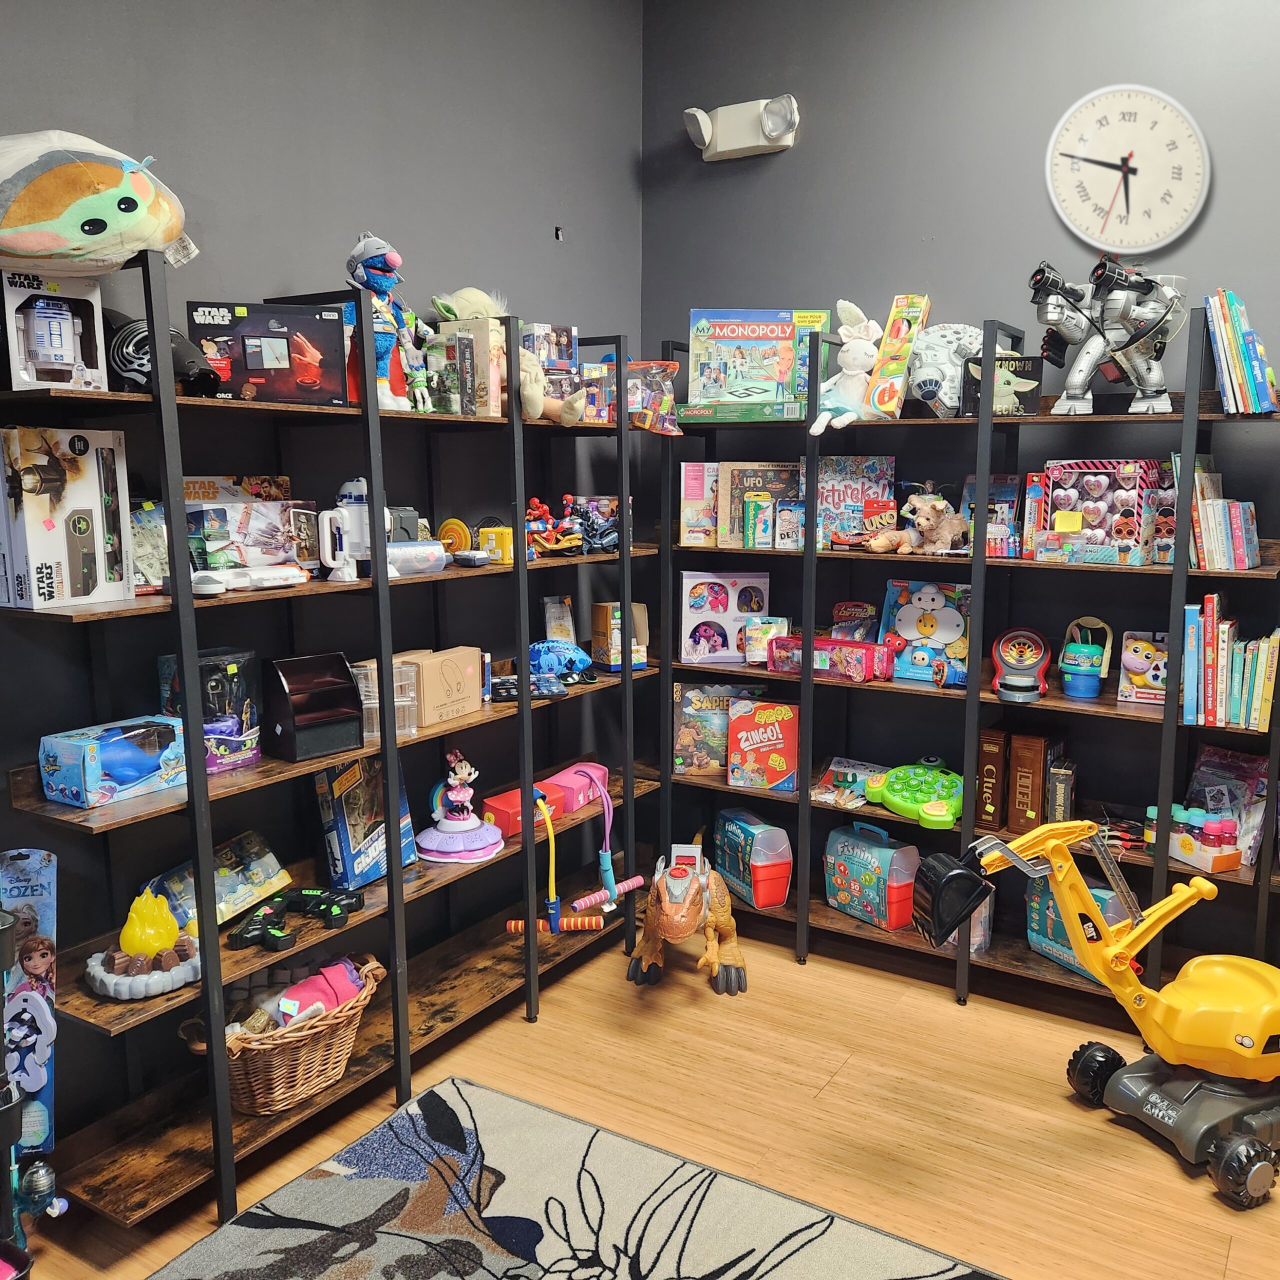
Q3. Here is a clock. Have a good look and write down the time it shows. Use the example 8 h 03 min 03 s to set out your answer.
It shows 5 h 46 min 33 s
